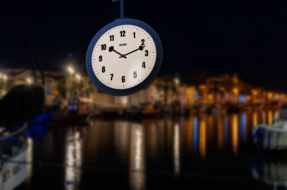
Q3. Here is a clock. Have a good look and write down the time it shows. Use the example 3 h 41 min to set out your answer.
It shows 10 h 12 min
